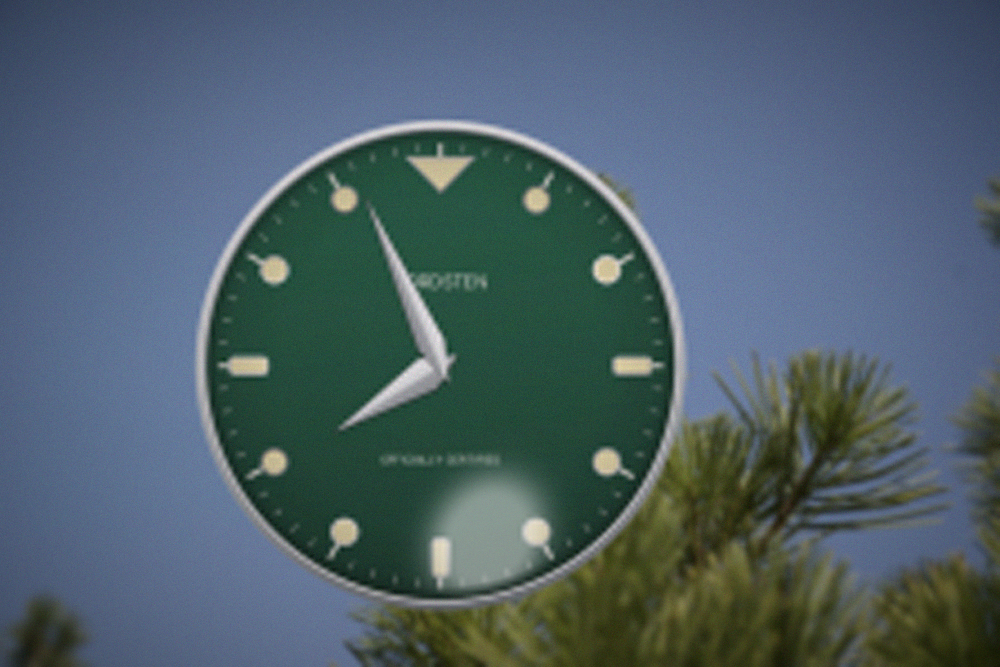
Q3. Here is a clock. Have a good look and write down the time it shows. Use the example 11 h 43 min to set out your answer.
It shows 7 h 56 min
